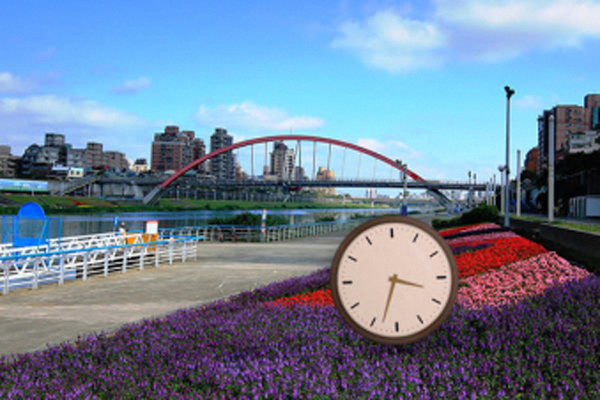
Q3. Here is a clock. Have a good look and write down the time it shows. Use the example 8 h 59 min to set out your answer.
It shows 3 h 33 min
